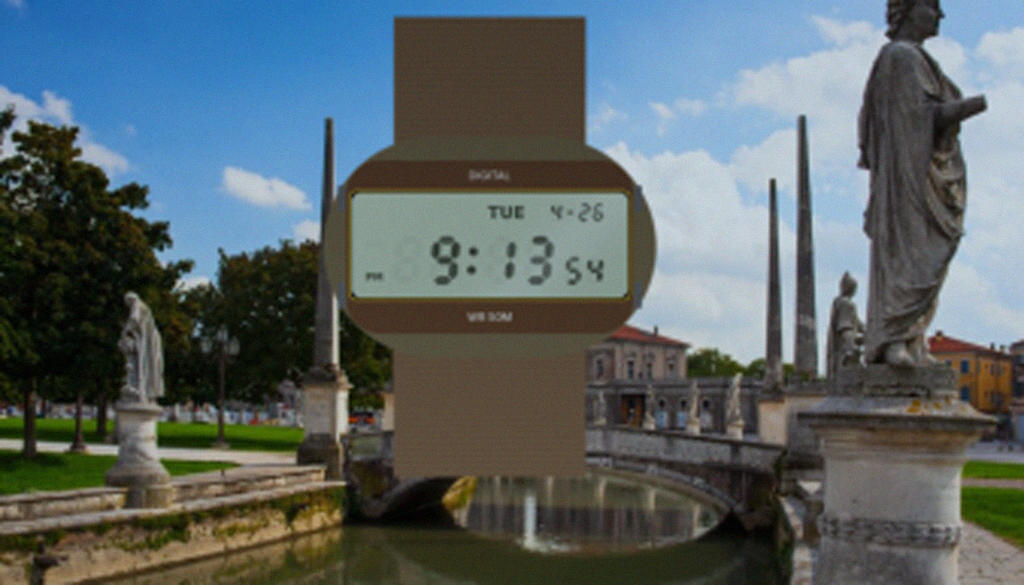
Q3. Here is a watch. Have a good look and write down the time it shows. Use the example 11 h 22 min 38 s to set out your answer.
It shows 9 h 13 min 54 s
